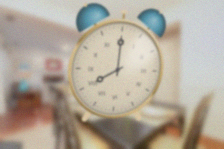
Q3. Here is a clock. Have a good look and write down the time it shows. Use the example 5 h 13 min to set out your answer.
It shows 8 h 00 min
